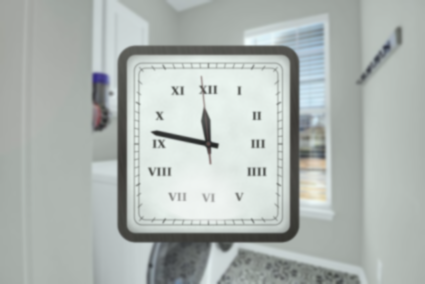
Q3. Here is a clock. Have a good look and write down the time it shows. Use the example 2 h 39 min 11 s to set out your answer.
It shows 11 h 46 min 59 s
